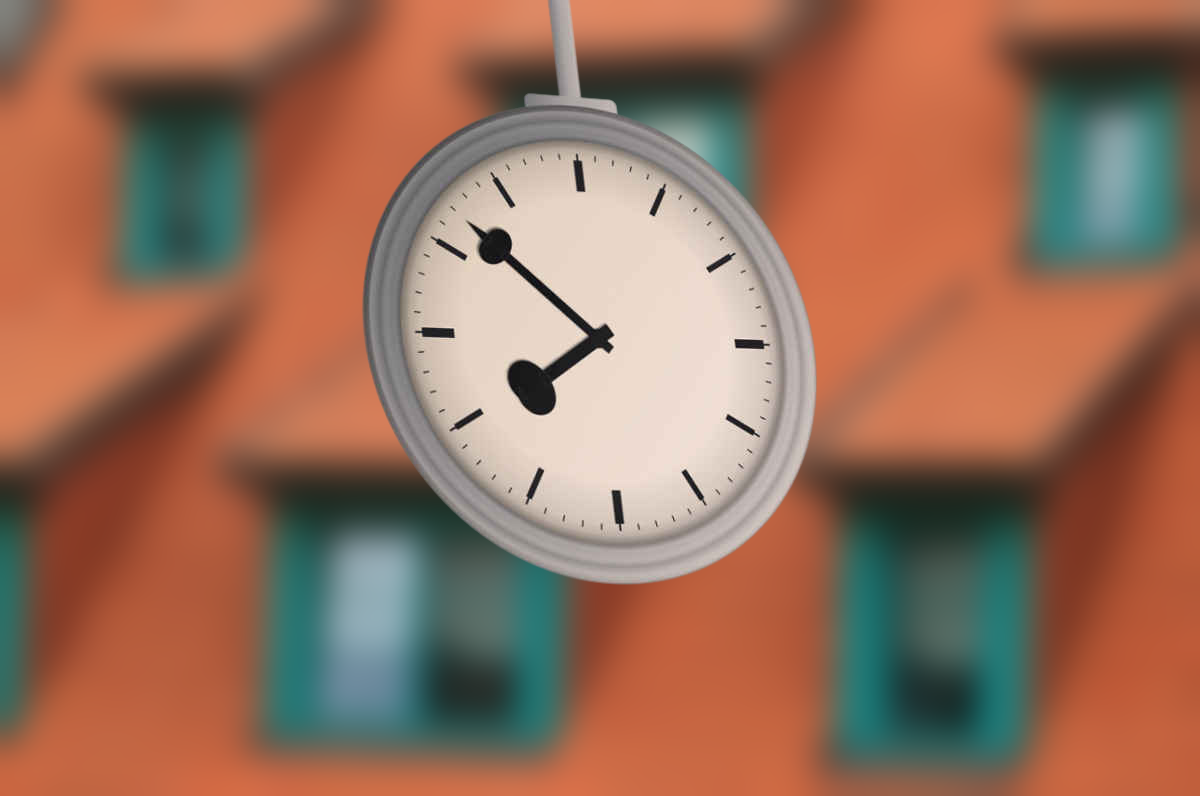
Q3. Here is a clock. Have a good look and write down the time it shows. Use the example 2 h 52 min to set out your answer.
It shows 7 h 52 min
